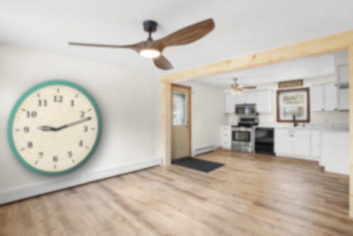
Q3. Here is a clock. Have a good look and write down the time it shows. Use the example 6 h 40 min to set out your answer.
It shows 9 h 12 min
